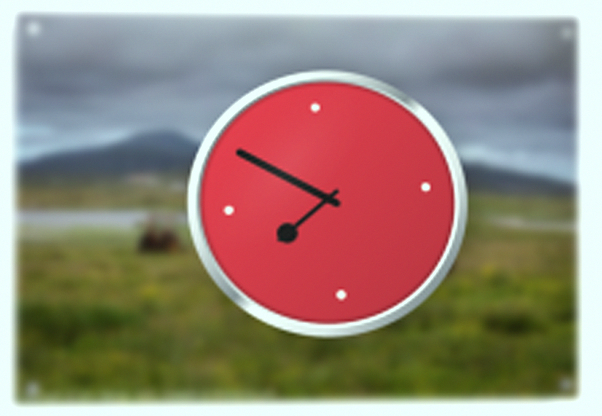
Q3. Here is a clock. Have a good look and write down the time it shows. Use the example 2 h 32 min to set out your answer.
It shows 7 h 51 min
